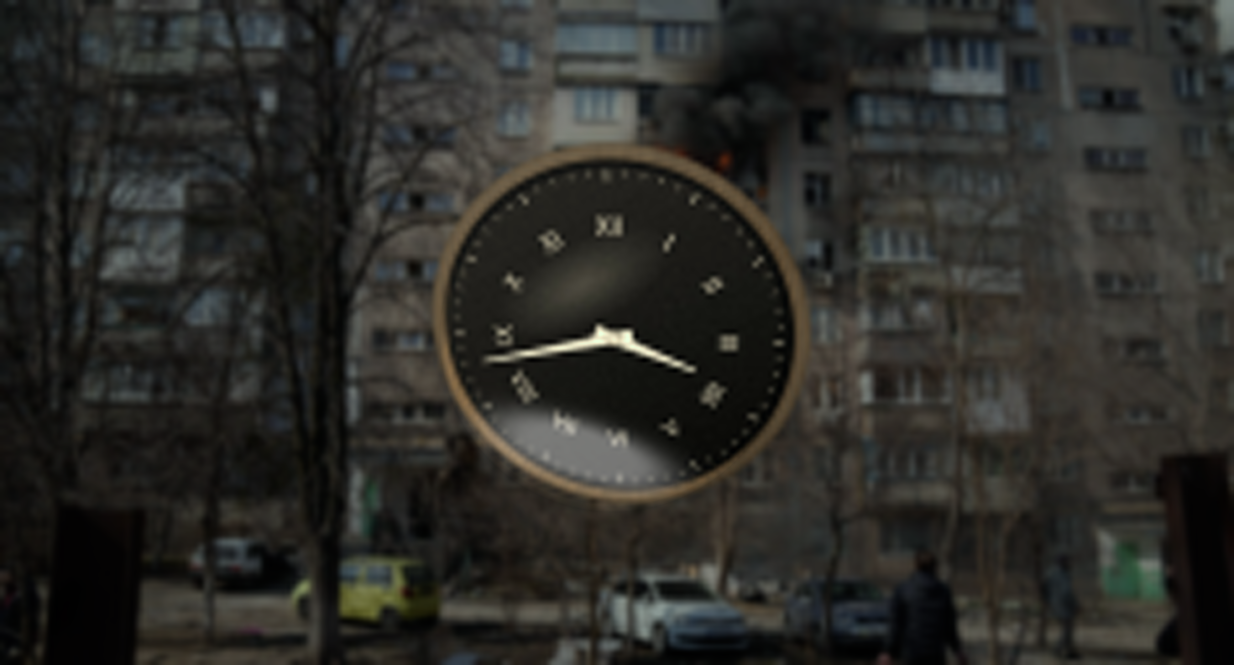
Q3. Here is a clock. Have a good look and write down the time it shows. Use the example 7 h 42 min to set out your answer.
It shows 3 h 43 min
